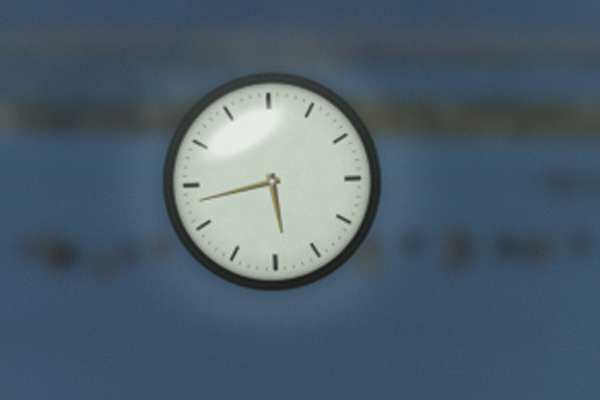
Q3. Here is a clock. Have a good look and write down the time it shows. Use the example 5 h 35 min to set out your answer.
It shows 5 h 43 min
